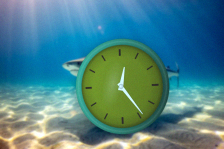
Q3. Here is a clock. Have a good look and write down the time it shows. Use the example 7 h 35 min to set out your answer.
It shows 12 h 24 min
